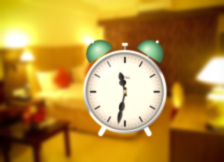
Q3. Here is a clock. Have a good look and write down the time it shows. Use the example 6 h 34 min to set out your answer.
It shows 11 h 32 min
